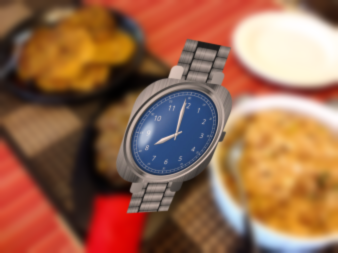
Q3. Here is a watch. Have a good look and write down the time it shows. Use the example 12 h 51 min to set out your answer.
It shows 7 h 59 min
